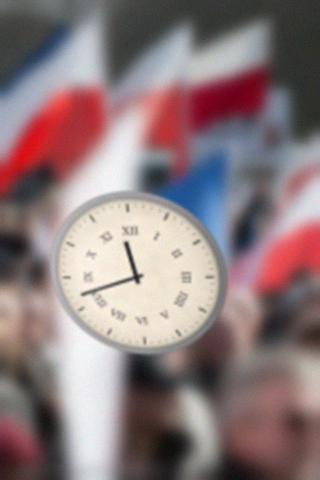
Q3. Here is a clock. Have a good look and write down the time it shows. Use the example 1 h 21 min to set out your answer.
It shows 11 h 42 min
